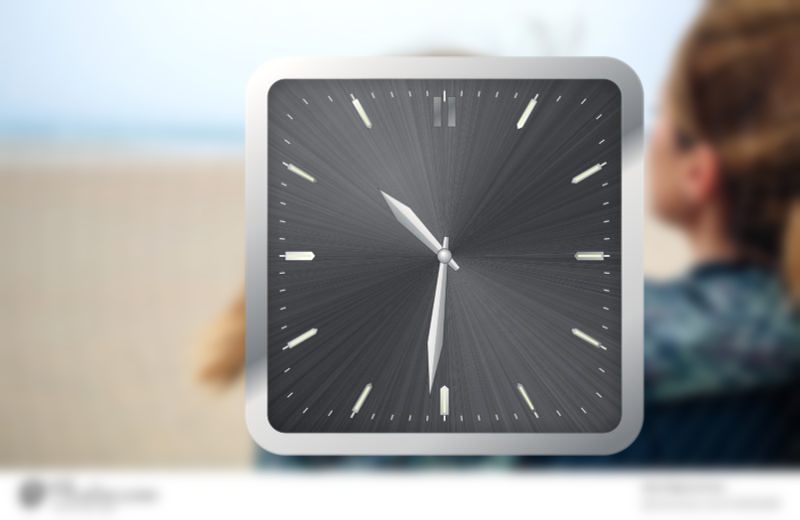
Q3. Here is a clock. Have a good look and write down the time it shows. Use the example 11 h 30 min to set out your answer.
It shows 10 h 31 min
